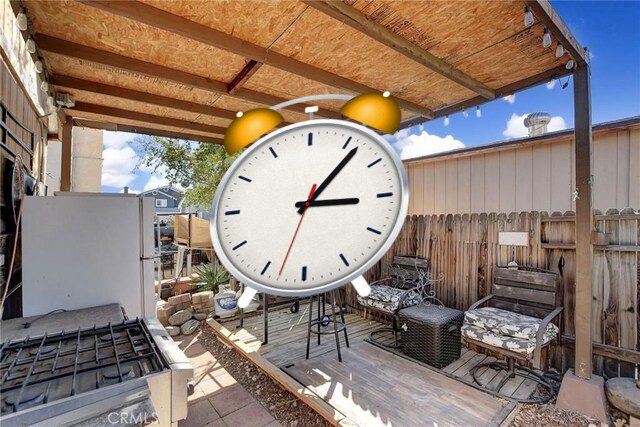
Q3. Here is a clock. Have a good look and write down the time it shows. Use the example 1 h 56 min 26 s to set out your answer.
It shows 3 h 06 min 33 s
